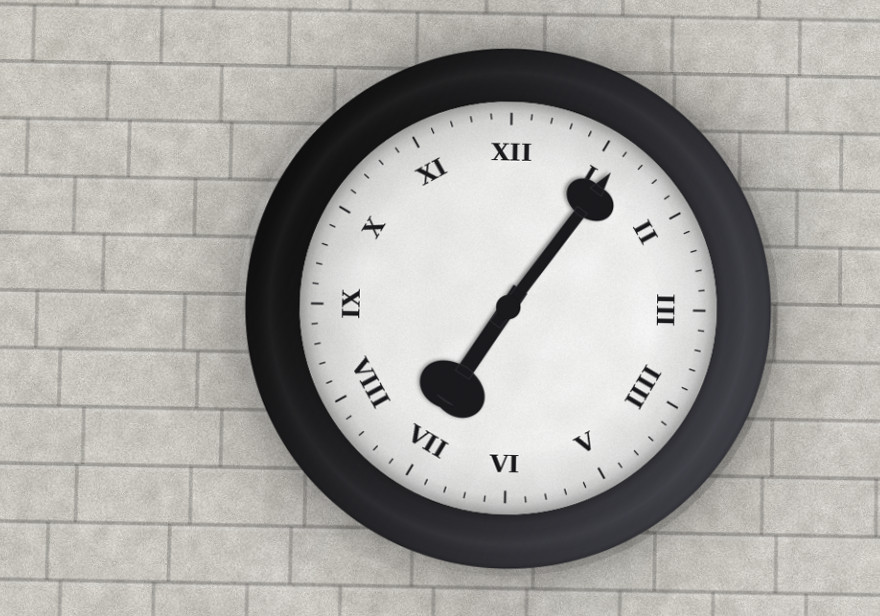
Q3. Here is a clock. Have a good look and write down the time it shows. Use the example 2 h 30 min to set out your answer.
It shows 7 h 06 min
